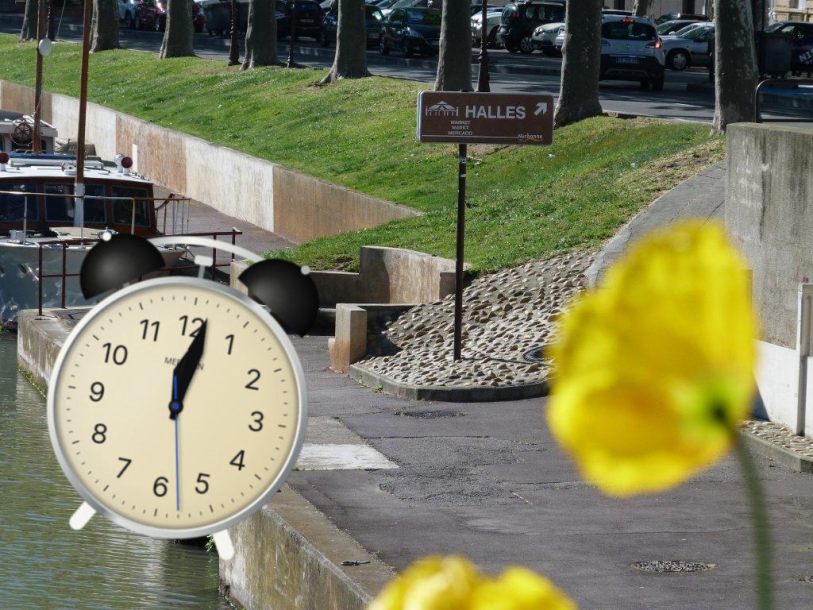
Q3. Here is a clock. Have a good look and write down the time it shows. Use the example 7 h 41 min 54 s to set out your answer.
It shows 12 h 01 min 28 s
